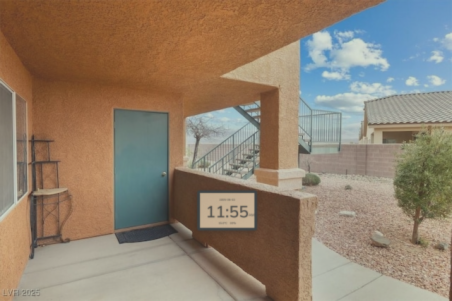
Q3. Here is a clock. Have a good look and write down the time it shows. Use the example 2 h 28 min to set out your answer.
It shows 11 h 55 min
